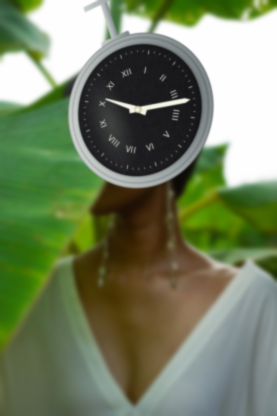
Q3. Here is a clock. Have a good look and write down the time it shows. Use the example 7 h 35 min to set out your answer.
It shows 10 h 17 min
